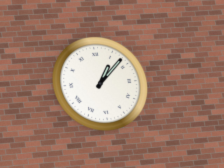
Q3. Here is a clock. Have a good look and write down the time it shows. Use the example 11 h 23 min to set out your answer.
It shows 1 h 08 min
